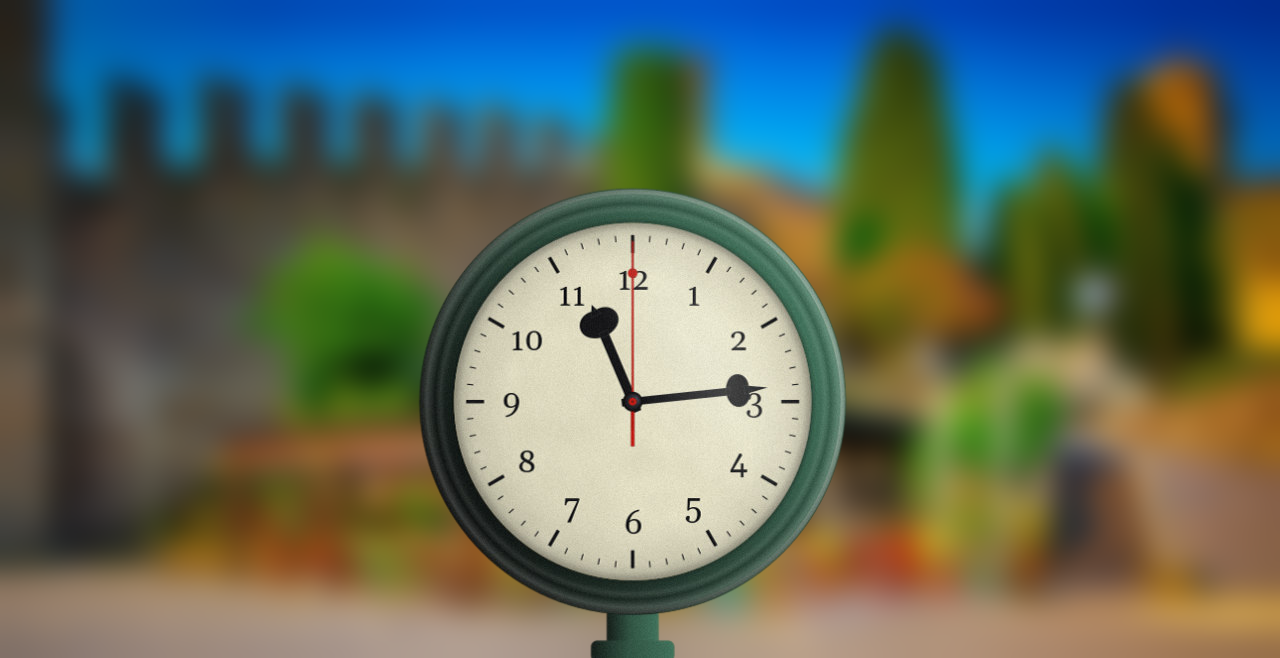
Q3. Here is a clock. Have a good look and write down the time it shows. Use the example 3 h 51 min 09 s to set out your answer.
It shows 11 h 14 min 00 s
